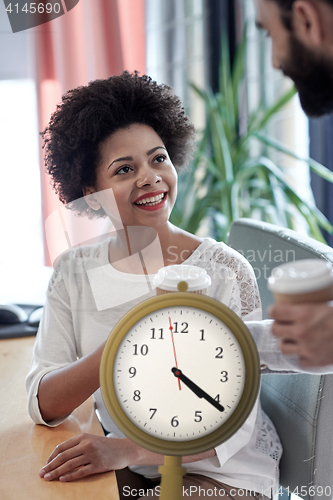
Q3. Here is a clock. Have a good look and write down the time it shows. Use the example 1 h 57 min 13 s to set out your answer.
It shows 4 h 20 min 58 s
